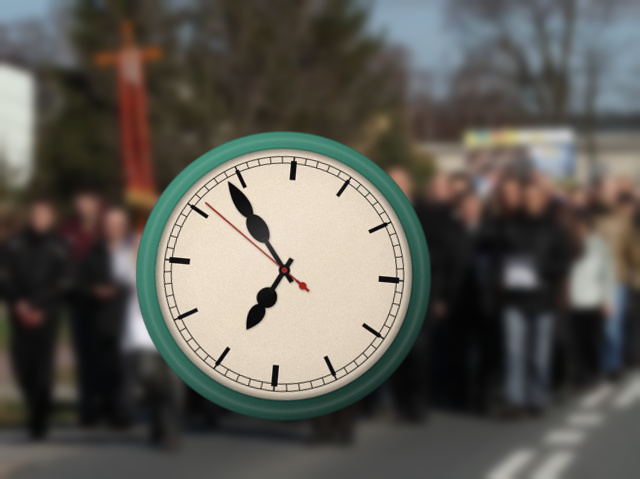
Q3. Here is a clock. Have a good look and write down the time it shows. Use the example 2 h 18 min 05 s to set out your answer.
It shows 6 h 53 min 51 s
